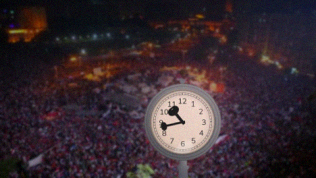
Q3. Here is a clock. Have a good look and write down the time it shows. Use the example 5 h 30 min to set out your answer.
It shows 10 h 43 min
